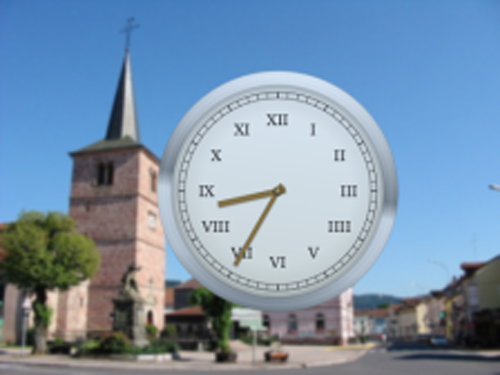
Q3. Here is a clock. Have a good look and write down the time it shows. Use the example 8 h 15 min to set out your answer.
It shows 8 h 35 min
